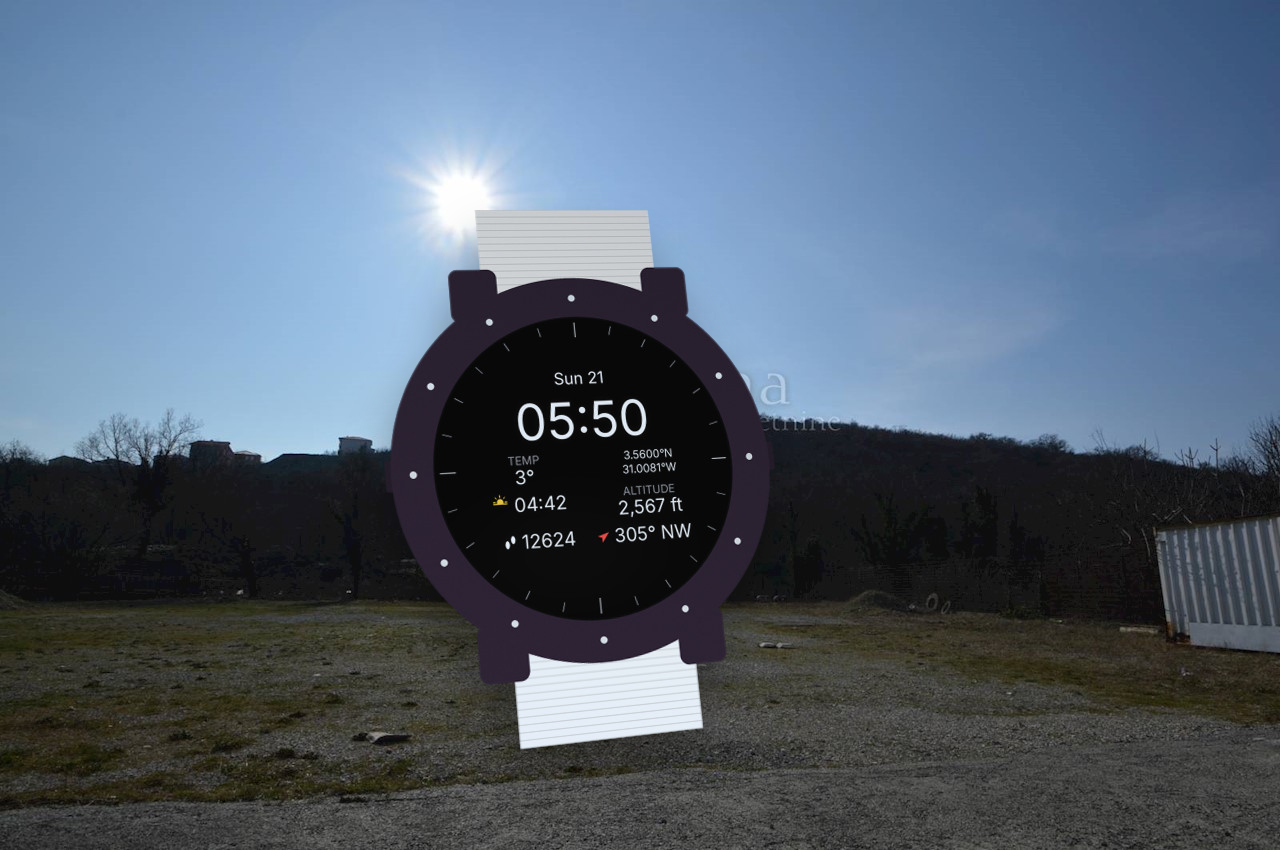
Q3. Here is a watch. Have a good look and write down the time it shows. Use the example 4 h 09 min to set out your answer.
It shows 5 h 50 min
